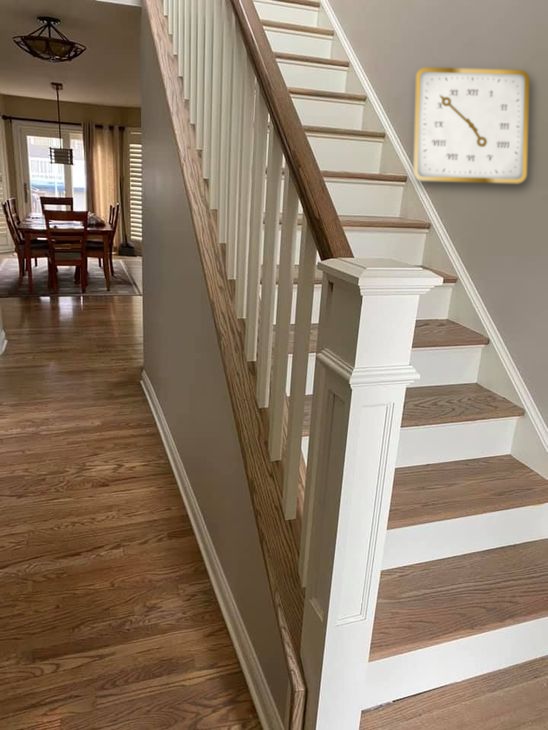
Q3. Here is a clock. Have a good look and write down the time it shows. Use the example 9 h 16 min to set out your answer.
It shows 4 h 52 min
